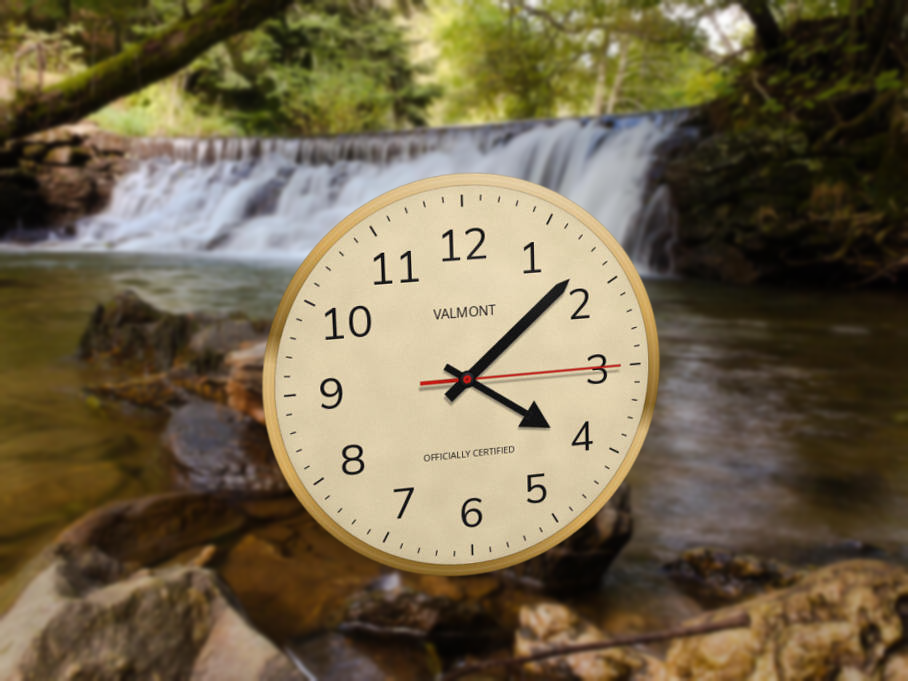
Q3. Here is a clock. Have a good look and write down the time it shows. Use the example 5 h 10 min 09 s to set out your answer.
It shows 4 h 08 min 15 s
